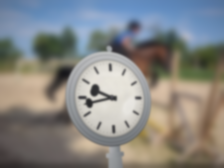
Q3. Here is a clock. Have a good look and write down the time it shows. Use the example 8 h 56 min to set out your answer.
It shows 9 h 43 min
